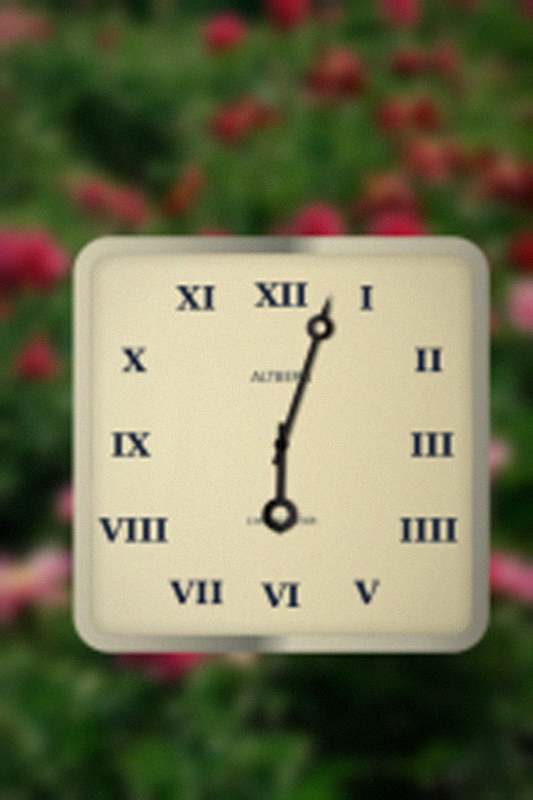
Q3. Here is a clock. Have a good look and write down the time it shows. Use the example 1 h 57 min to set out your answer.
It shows 6 h 03 min
